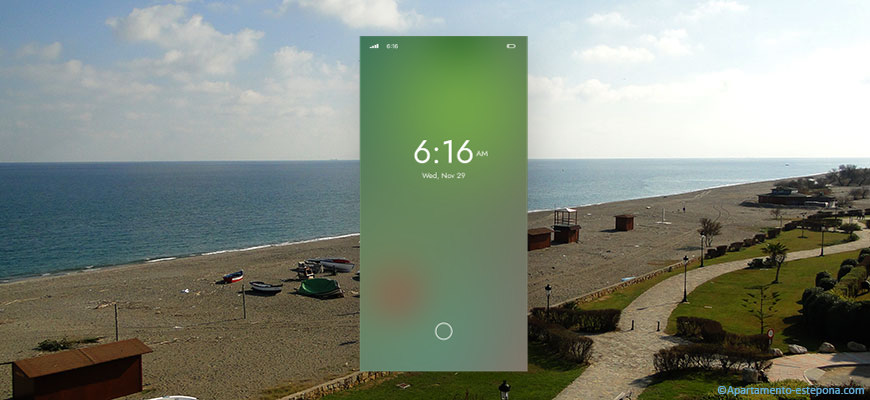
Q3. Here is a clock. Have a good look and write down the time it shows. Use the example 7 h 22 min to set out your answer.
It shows 6 h 16 min
